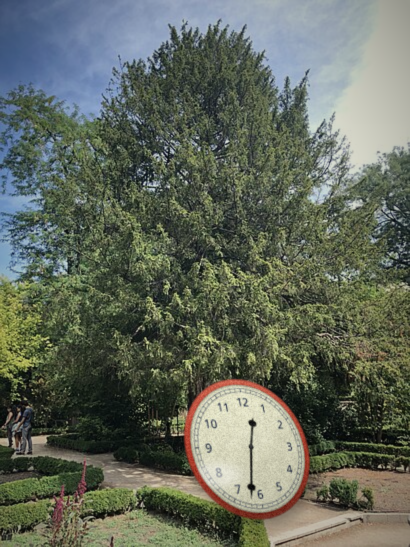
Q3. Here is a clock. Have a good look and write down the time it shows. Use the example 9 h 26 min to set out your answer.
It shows 12 h 32 min
